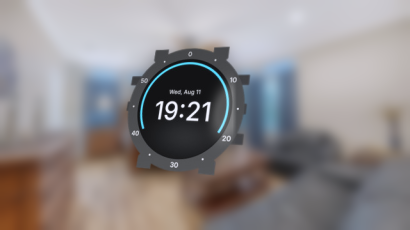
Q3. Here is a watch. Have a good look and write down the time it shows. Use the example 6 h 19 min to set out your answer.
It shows 19 h 21 min
